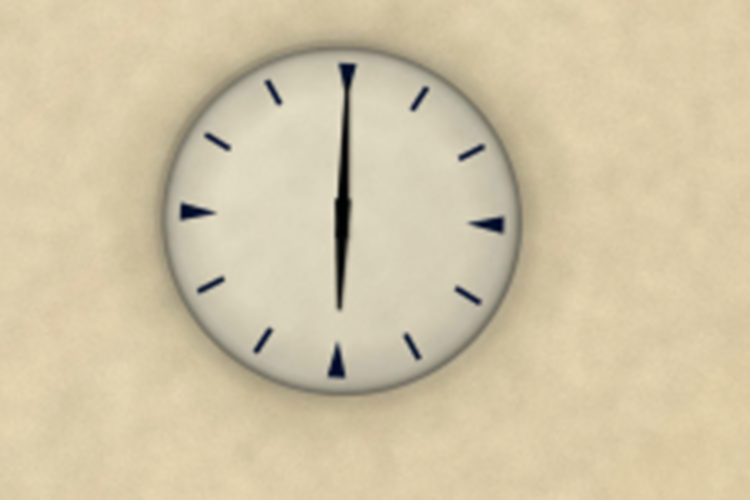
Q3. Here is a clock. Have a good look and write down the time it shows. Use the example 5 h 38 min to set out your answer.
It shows 6 h 00 min
